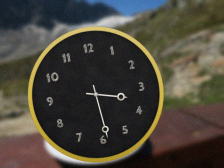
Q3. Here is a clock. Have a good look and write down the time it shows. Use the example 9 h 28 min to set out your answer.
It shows 3 h 29 min
